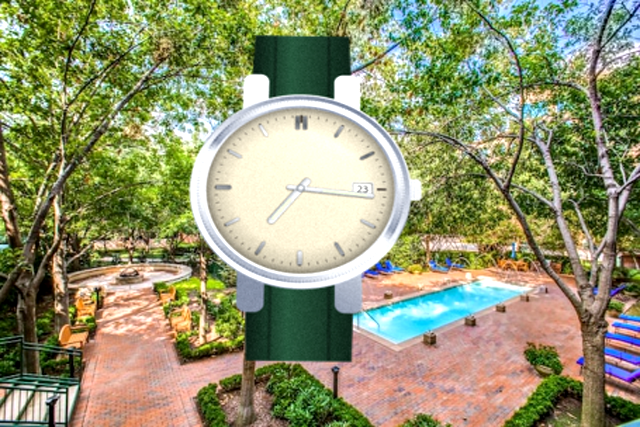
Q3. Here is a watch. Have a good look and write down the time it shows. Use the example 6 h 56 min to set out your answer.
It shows 7 h 16 min
